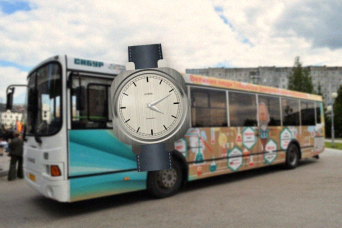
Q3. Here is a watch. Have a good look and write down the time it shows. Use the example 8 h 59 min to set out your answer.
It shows 4 h 11 min
